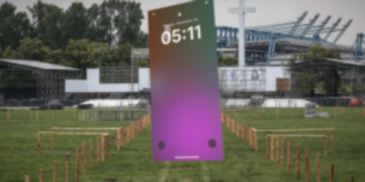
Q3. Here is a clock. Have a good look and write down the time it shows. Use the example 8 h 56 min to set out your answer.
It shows 5 h 11 min
